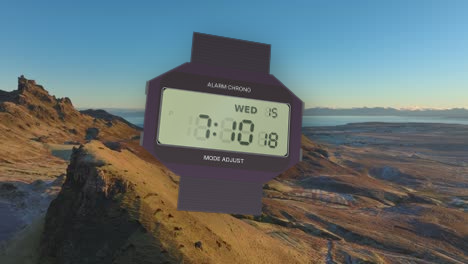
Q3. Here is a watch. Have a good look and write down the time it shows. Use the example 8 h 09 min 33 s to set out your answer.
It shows 7 h 10 min 18 s
